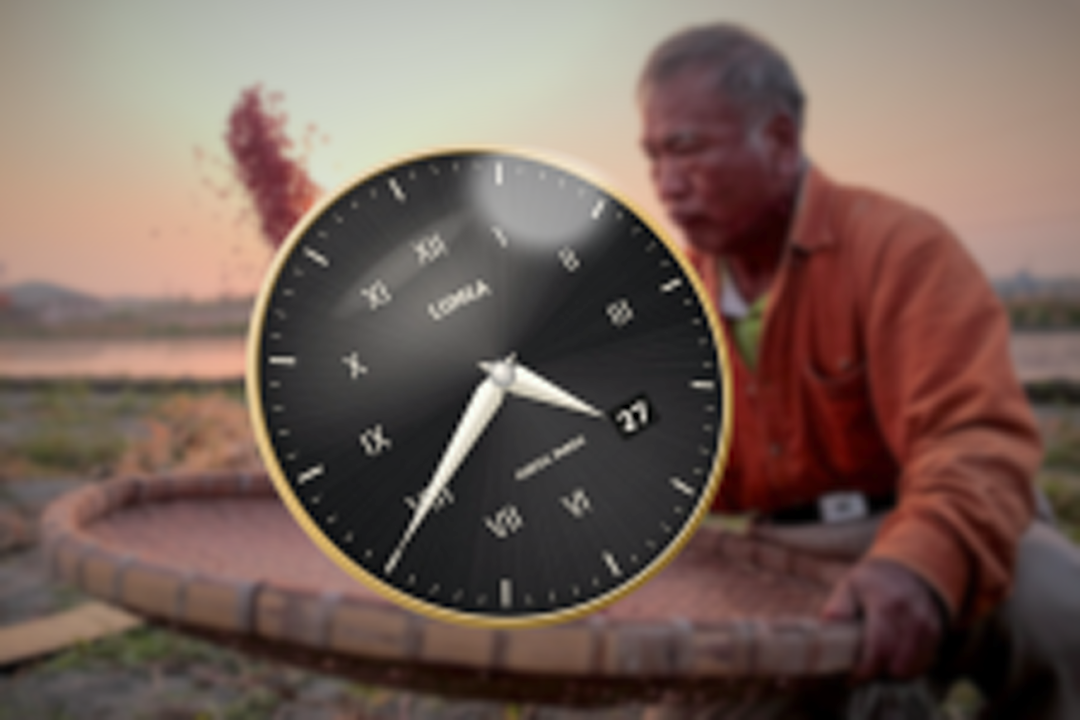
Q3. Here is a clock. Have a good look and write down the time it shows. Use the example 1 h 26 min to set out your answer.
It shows 4 h 40 min
